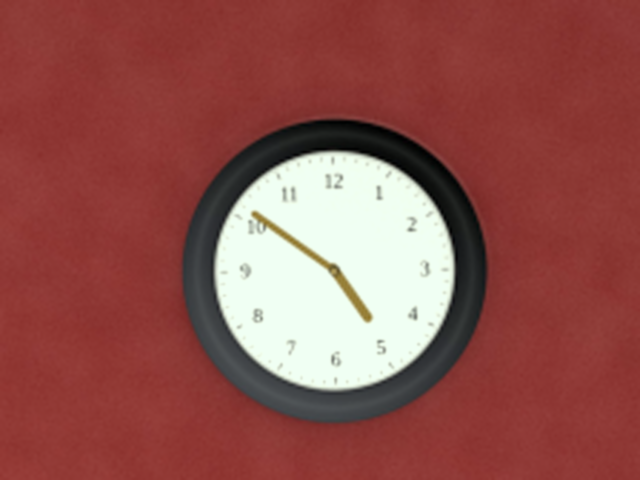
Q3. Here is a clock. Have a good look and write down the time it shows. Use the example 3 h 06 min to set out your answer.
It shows 4 h 51 min
